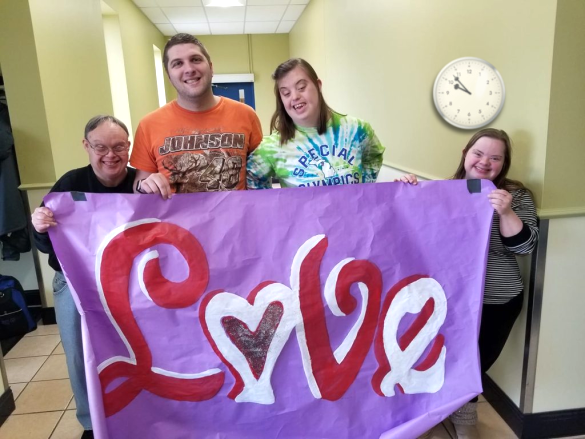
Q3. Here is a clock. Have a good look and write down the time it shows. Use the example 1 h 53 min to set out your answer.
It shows 9 h 53 min
